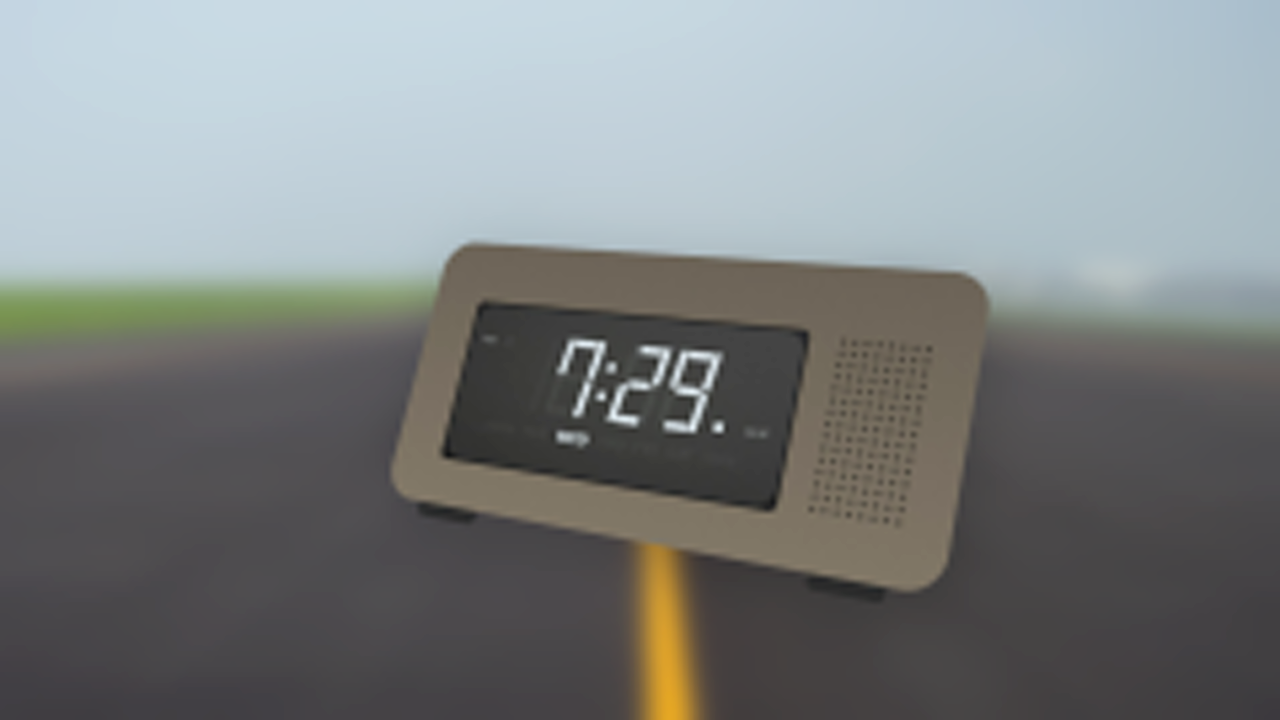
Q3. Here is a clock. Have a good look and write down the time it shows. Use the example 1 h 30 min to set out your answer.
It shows 7 h 29 min
